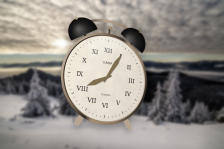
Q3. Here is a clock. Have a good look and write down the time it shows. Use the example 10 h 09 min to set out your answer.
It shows 8 h 05 min
